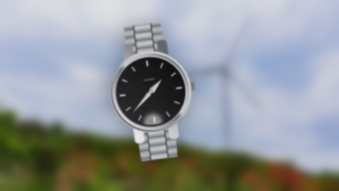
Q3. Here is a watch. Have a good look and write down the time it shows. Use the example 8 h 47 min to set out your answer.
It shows 1 h 38 min
